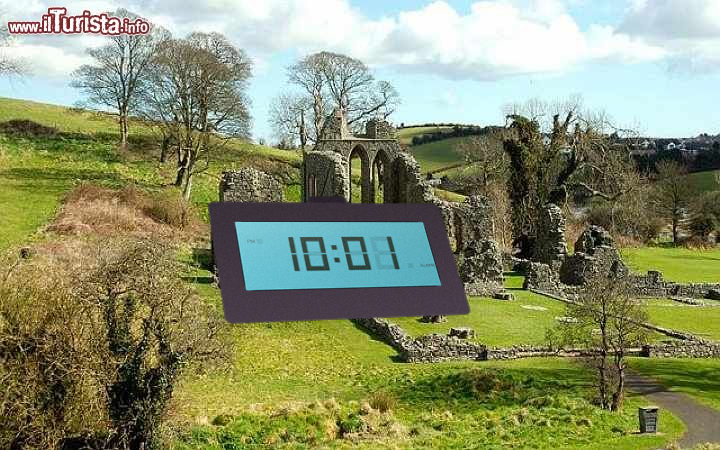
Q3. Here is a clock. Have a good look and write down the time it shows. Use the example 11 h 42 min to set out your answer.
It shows 10 h 01 min
